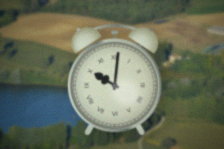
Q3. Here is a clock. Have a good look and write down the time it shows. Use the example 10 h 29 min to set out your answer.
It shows 10 h 01 min
